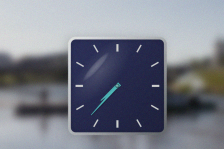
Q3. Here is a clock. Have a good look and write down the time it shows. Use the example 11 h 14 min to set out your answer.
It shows 7 h 37 min
